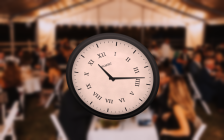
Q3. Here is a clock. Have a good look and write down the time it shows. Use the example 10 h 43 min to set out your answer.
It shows 11 h 18 min
